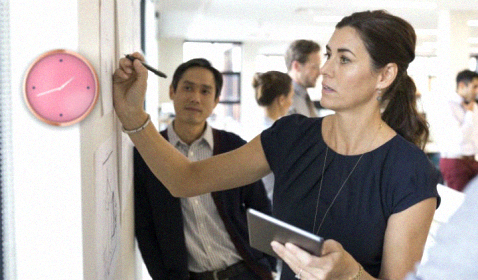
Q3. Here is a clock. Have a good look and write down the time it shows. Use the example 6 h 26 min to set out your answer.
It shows 1 h 42 min
